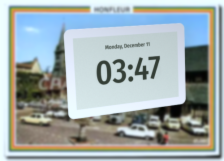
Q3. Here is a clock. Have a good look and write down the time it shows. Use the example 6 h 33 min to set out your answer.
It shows 3 h 47 min
